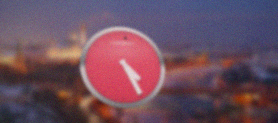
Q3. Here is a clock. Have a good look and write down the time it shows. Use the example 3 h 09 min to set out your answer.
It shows 4 h 25 min
